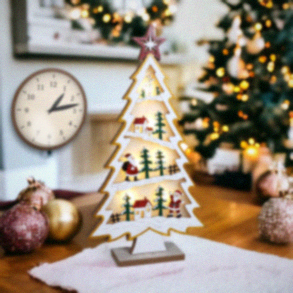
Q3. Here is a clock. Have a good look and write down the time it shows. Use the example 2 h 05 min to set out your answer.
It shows 1 h 13 min
